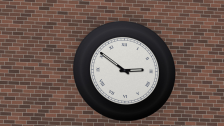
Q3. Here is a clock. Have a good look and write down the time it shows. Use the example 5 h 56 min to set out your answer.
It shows 2 h 51 min
